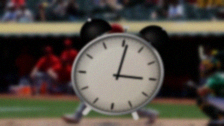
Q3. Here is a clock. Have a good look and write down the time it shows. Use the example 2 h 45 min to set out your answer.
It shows 3 h 01 min
